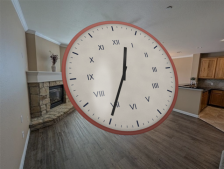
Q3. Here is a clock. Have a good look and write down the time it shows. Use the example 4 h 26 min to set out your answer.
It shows 12 h 35 min
